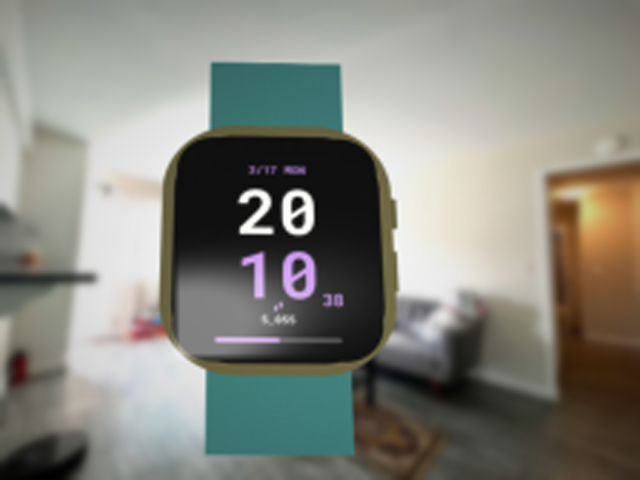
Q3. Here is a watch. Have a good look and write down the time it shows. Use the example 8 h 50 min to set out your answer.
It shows 20 h 10 min
